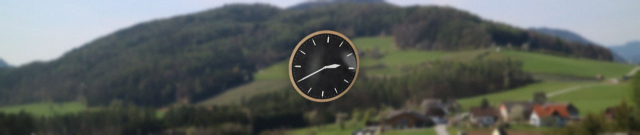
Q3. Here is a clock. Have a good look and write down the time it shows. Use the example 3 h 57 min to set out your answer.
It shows 2 h 40 min
